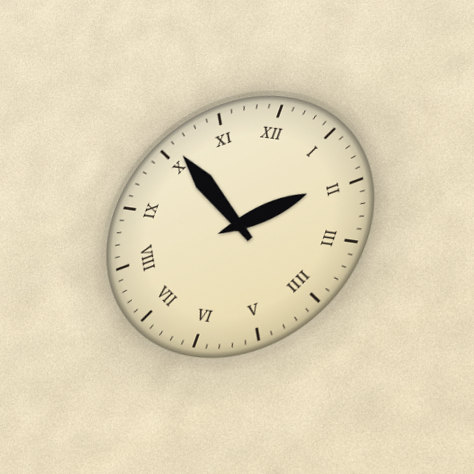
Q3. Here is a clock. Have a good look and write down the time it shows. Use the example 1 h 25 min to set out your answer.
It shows 1 h 51 min
